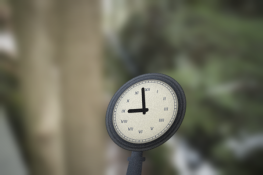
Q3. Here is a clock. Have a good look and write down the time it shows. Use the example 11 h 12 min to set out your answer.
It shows 8 h 58 min
